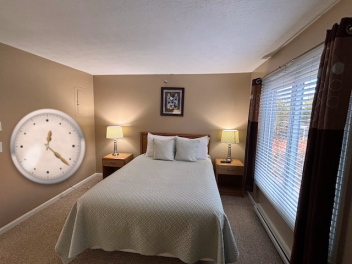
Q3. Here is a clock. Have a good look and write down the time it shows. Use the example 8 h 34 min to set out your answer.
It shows 12 h 22 min
